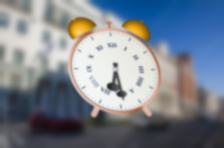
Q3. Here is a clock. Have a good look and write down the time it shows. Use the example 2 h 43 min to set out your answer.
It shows 6 h 29 min
